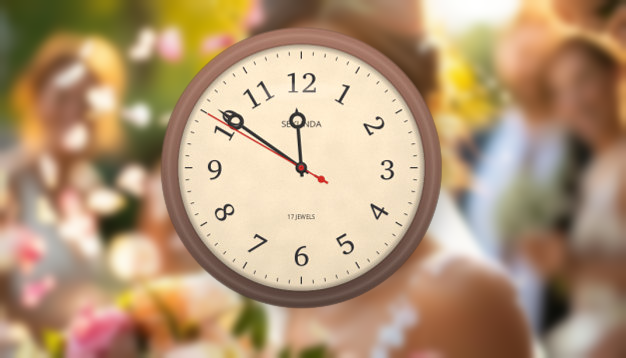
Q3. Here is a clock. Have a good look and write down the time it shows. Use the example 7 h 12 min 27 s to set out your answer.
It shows 11 h 50 min 50 s
